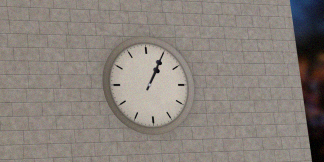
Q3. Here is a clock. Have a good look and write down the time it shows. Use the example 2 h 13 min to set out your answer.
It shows 1 h 05 min
